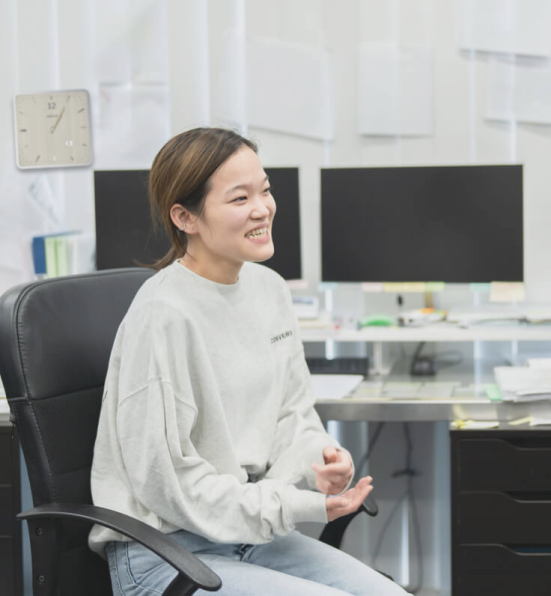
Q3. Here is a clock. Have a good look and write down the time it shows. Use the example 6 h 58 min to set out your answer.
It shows 1 h 05 min
